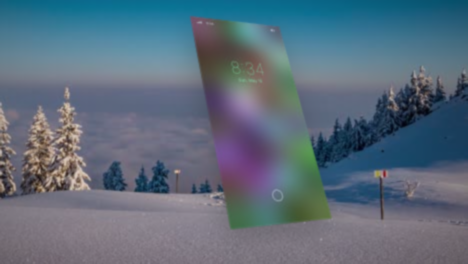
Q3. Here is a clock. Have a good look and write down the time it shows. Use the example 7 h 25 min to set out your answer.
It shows 8 h 34 min
